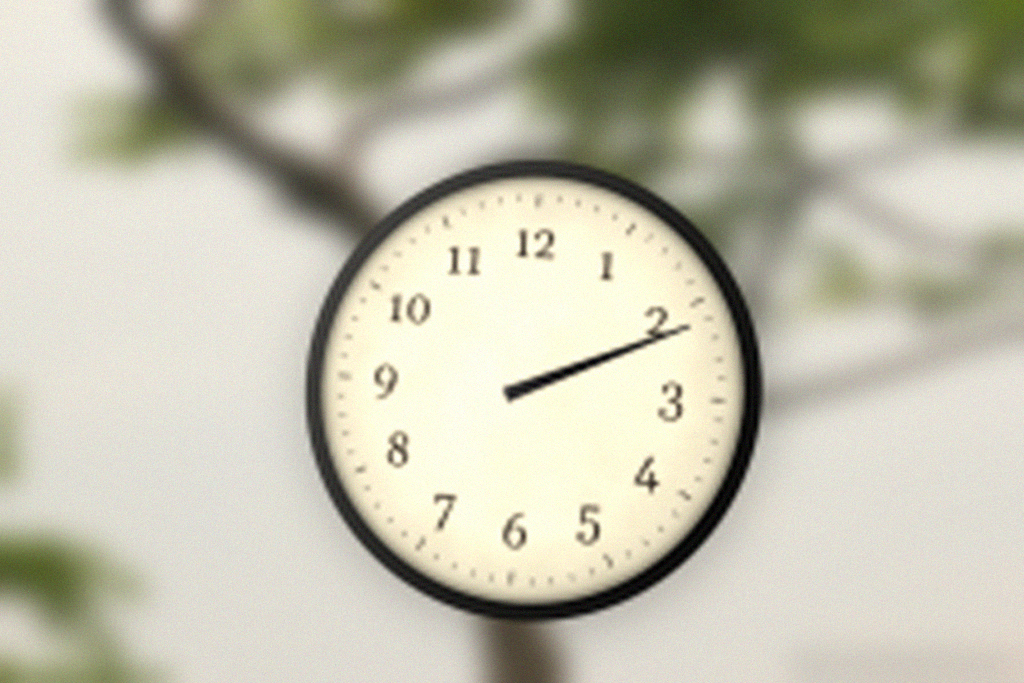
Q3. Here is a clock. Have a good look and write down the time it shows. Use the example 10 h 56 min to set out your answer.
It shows 2 h 11 min
